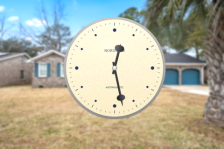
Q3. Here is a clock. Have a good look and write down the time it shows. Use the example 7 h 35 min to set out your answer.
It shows 12 h 28 min
